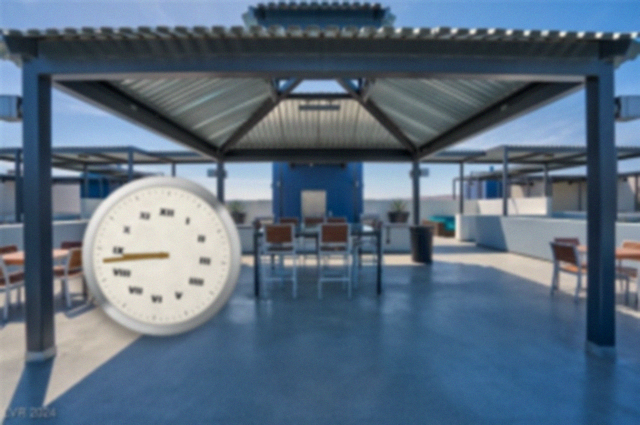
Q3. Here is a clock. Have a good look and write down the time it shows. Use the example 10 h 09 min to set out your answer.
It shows 8 h 43 min
